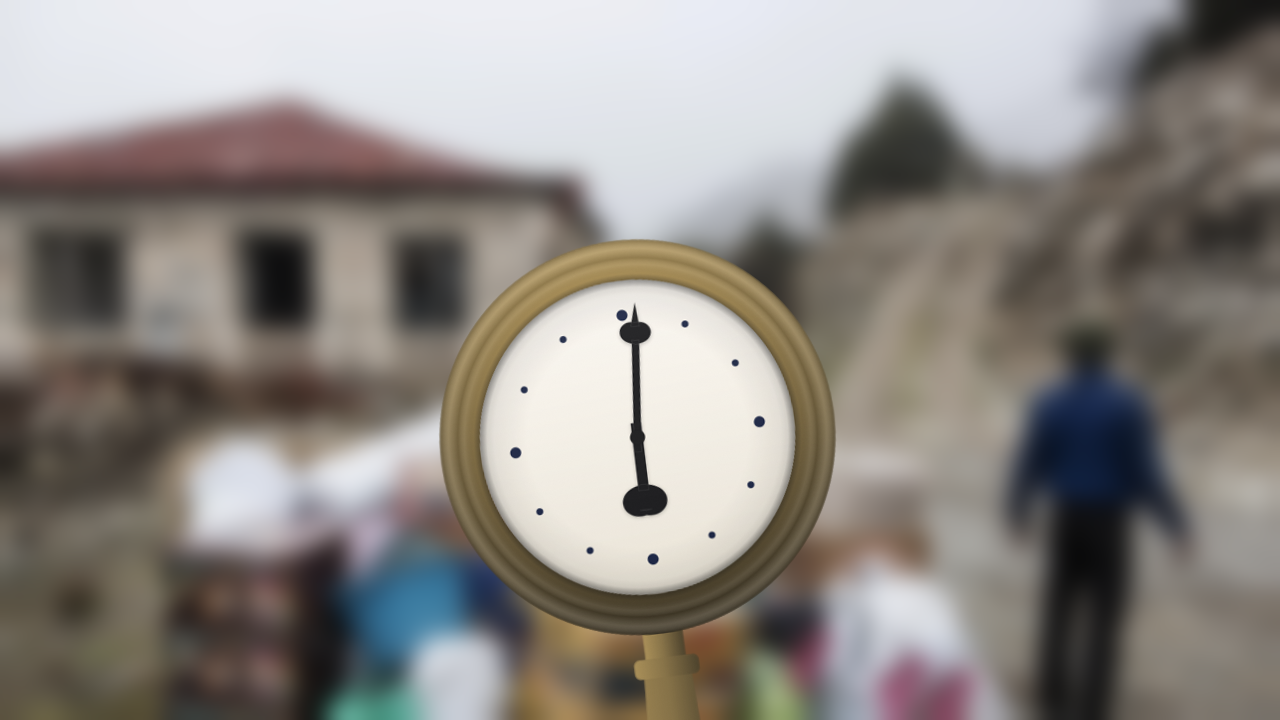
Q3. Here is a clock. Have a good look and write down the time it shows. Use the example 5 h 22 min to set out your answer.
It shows 6 h 01 min
